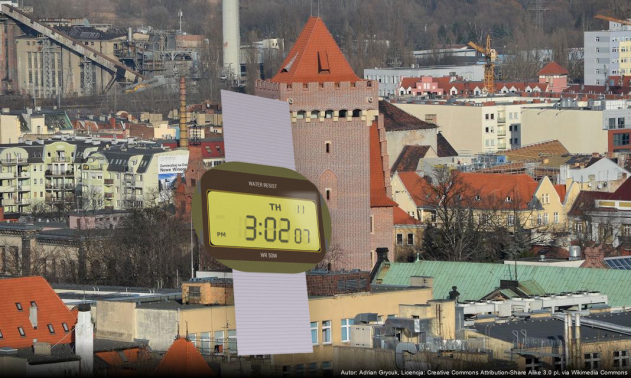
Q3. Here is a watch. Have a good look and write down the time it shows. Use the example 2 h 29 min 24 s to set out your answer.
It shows 3 h 02 min 07 s
